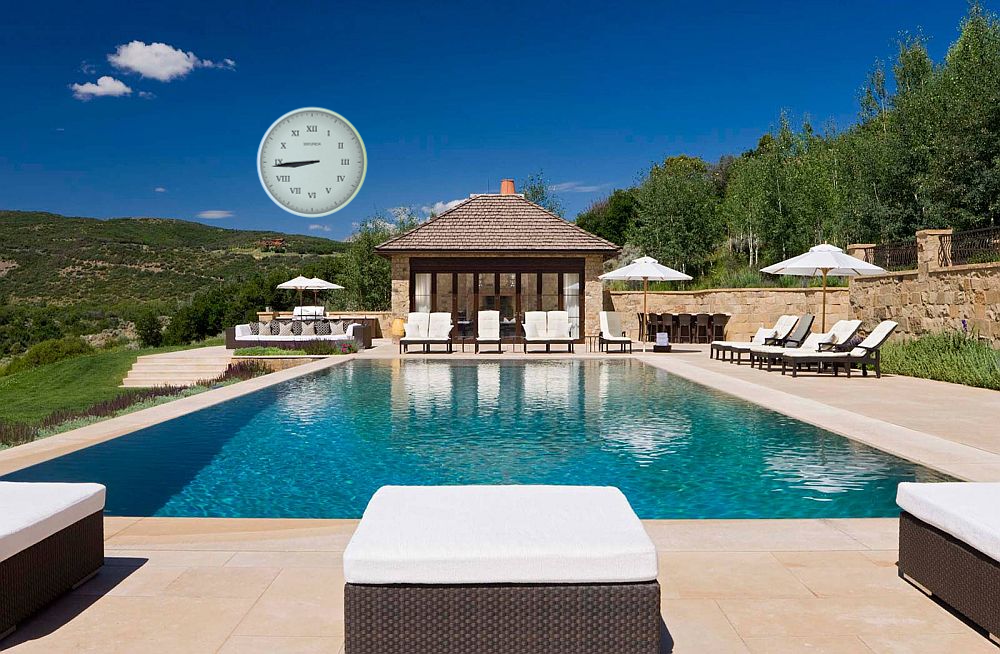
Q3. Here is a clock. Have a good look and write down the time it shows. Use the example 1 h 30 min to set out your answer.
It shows 8 h 44 min
